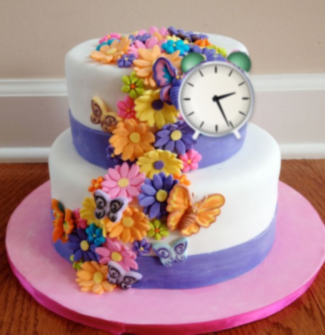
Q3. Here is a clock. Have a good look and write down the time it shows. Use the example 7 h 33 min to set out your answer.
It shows 2 h 26 min
